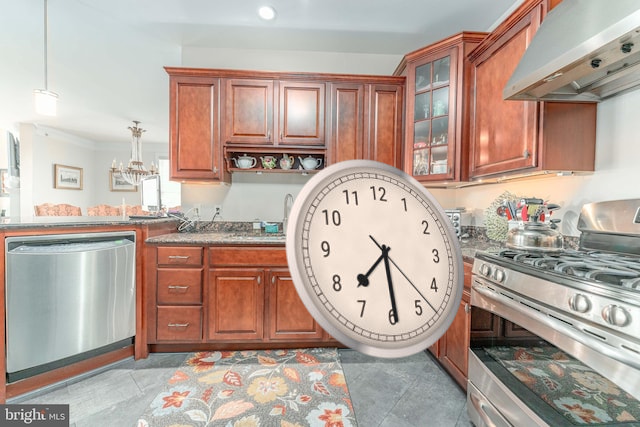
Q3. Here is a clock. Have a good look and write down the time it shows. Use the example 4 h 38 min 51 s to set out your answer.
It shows 7 h 29 min 23 s
